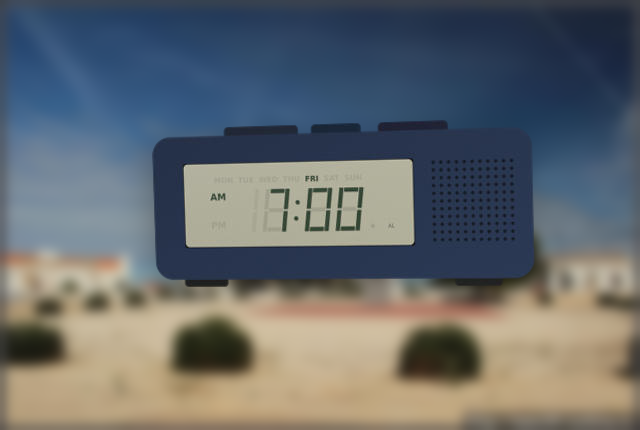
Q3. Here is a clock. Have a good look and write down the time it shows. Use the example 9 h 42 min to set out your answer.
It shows 7 h 00 min
